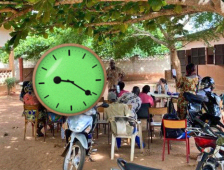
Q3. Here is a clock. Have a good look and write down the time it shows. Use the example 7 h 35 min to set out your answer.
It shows 9 h 21 min
